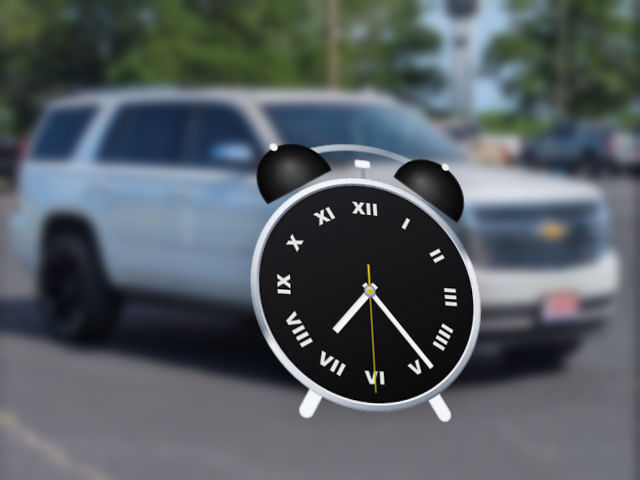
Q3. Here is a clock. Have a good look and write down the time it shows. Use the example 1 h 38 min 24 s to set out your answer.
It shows 7 h 23 min 30 s
